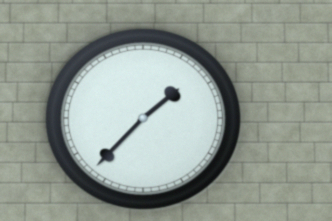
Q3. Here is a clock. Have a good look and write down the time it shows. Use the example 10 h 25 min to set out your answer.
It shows 1 h 37 min
